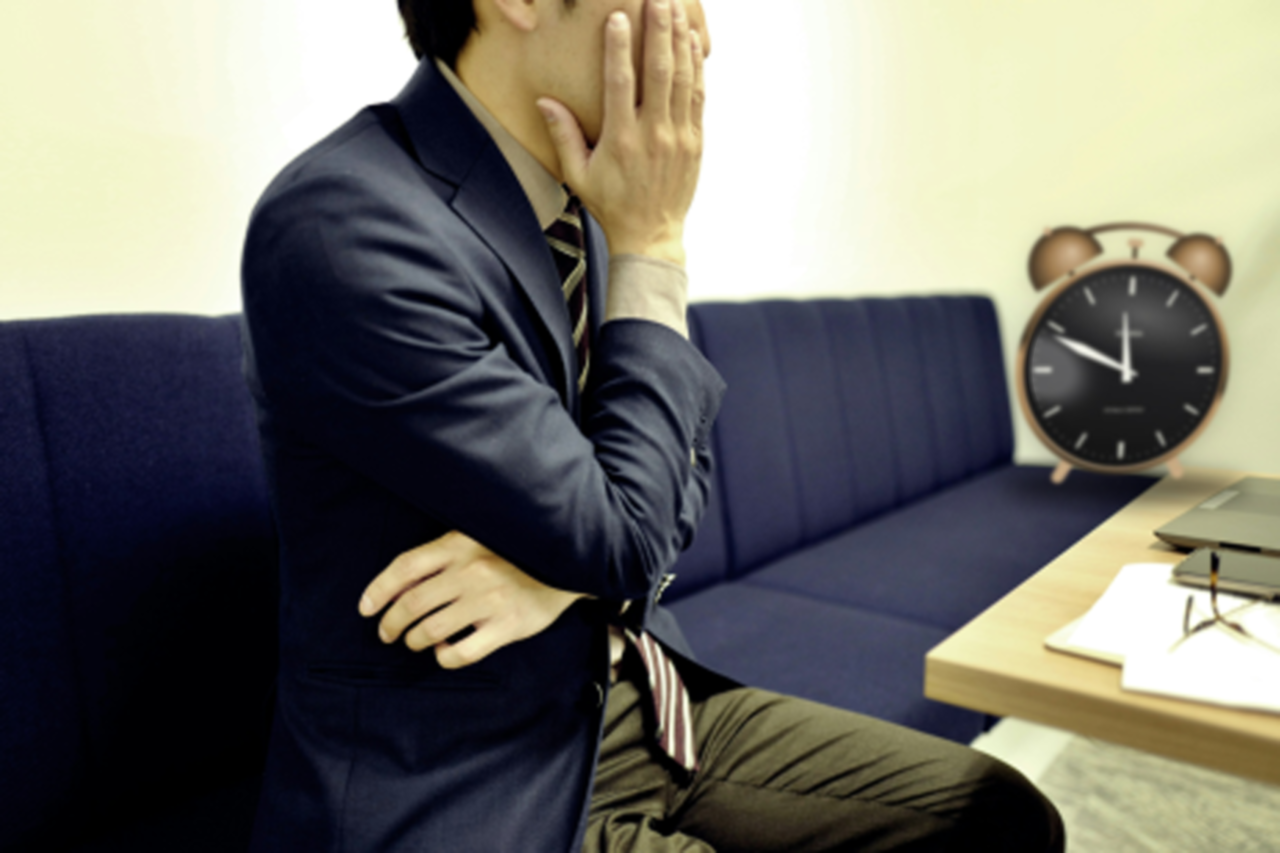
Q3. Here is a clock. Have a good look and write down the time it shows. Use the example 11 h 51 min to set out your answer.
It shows 11 h 49 min
